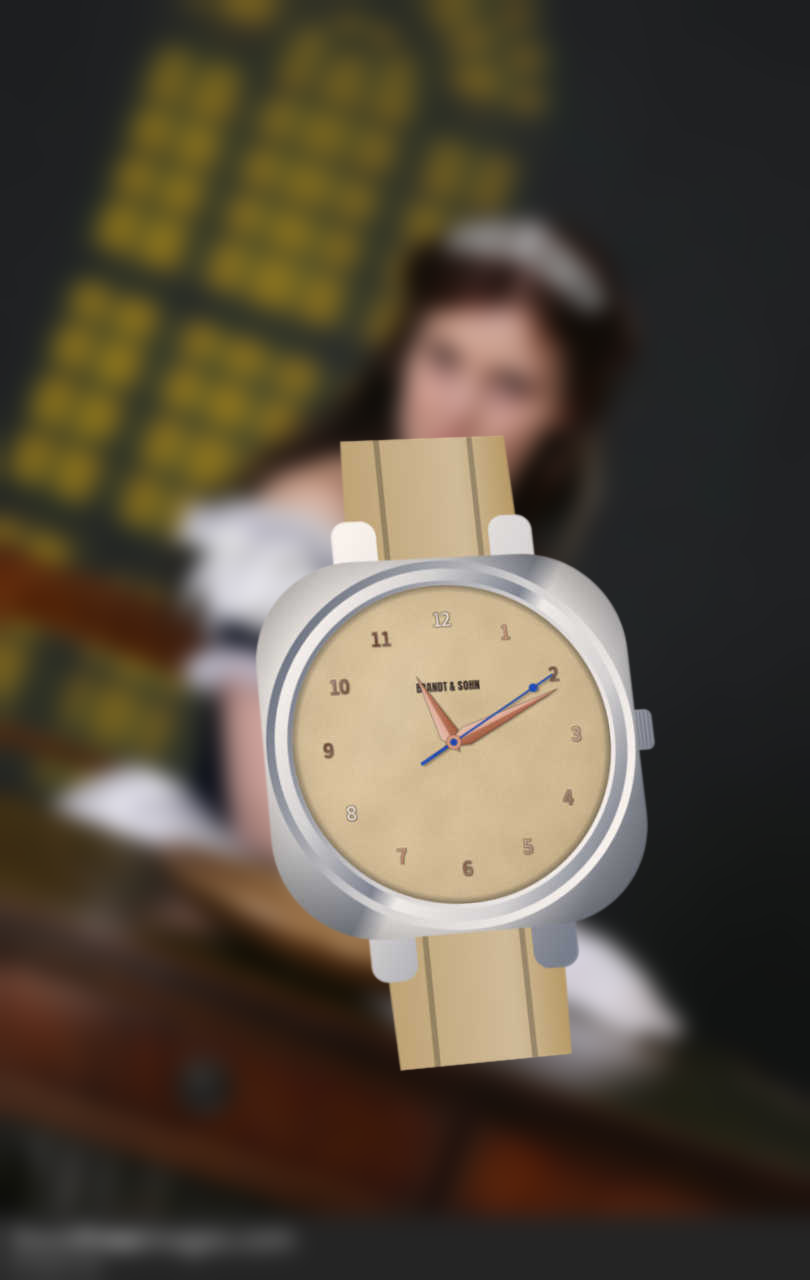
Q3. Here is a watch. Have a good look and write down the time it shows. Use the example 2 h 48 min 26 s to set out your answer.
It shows 11 h 11 min 10 s
